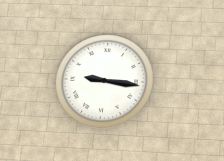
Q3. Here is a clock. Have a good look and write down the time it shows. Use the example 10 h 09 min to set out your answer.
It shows 9 h 16 min
